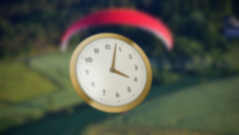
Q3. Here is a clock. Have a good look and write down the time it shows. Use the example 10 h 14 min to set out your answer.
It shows 4 h 03 min
